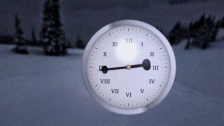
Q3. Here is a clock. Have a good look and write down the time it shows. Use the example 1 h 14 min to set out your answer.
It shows 2 h 44 min
